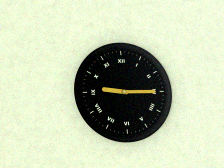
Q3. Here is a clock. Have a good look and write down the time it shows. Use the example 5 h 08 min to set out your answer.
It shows 9 h 15 min
